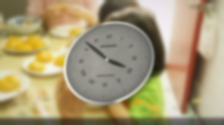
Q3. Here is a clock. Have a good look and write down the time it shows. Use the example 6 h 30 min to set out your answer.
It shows 3 h 52 min
